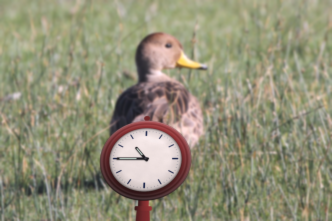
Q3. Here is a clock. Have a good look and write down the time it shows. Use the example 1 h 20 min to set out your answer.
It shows 10 h 45 min
